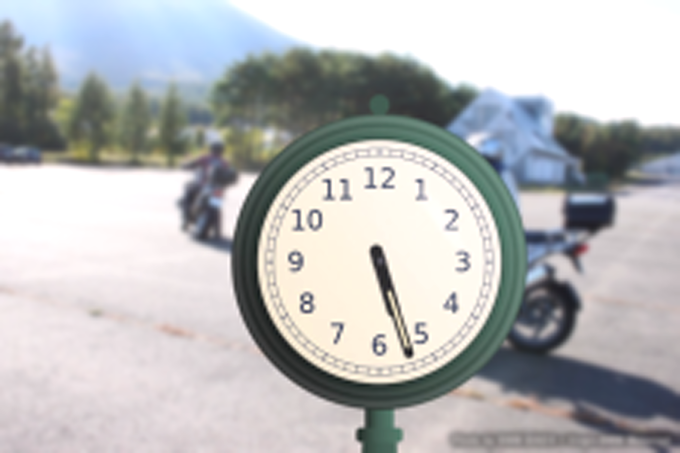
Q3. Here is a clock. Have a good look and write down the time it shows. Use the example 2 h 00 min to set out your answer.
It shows 5 h 27 min
